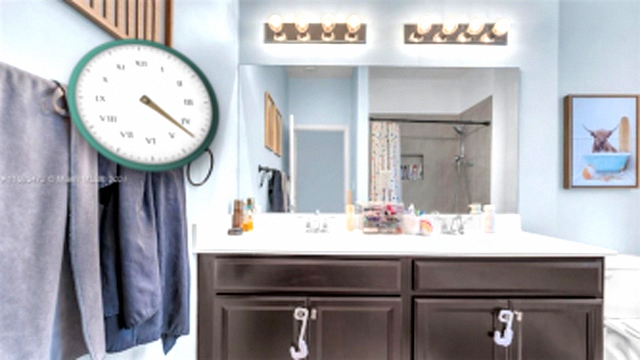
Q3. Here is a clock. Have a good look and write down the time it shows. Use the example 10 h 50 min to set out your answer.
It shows 4 h 22 min
